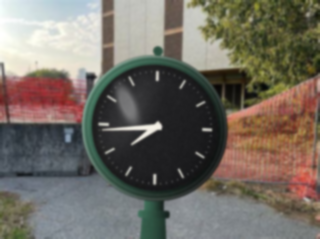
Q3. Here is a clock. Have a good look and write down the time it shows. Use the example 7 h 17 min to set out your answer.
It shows 7 h 44 min
